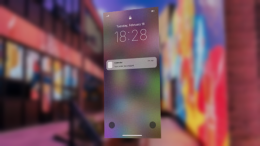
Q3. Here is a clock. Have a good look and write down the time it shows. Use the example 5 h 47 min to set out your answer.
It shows 18 h 28 min
